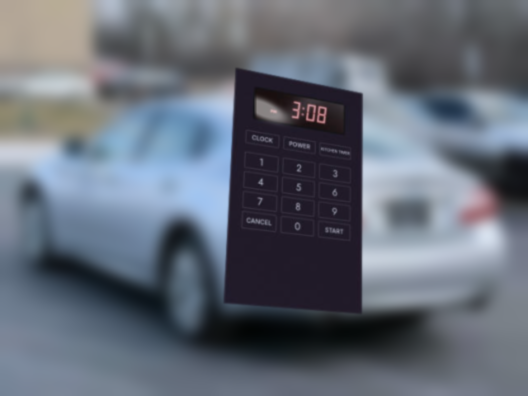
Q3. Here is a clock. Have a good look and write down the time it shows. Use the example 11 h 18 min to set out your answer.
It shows 3 h 08 min
